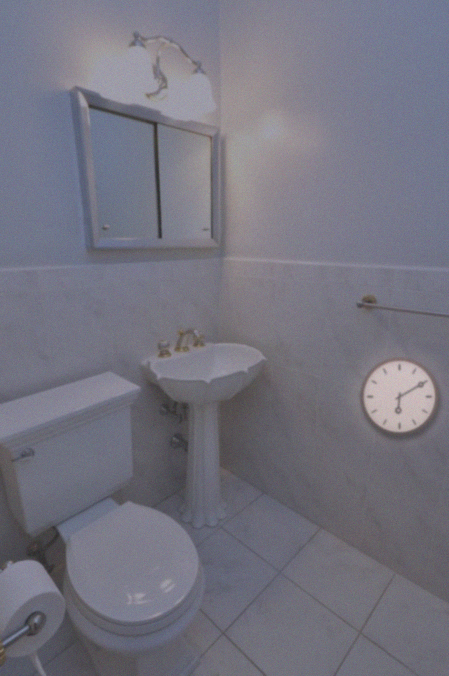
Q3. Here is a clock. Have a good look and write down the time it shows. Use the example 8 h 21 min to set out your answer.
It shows 6 h 10 min
